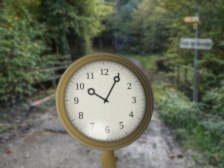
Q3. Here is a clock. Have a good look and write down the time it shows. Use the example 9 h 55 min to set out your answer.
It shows 10 h 05 min
